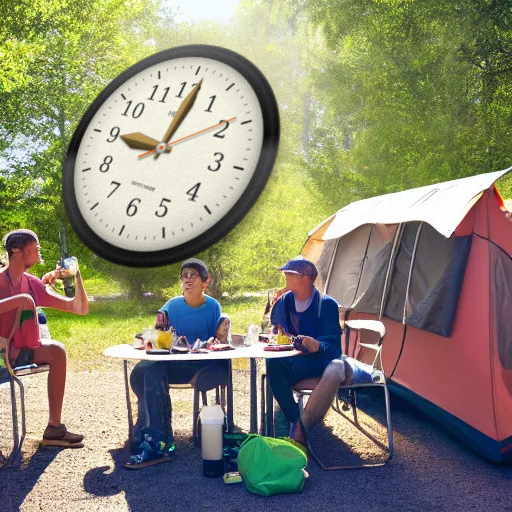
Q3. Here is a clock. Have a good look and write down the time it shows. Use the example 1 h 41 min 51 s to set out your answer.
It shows 9 h 01 min 09 s
